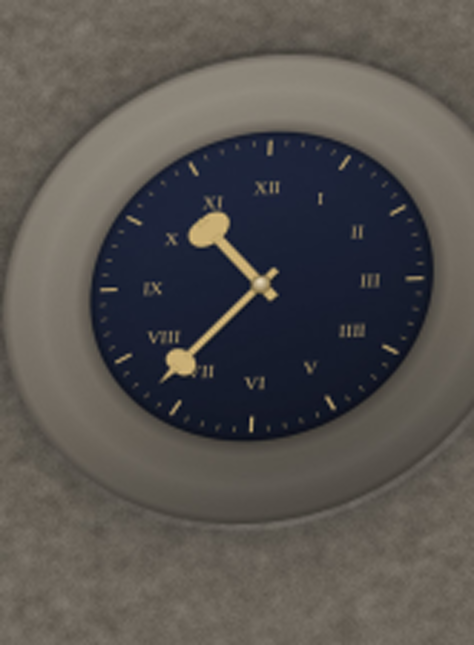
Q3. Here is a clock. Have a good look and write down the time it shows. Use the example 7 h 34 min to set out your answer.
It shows 10 h 37 min
